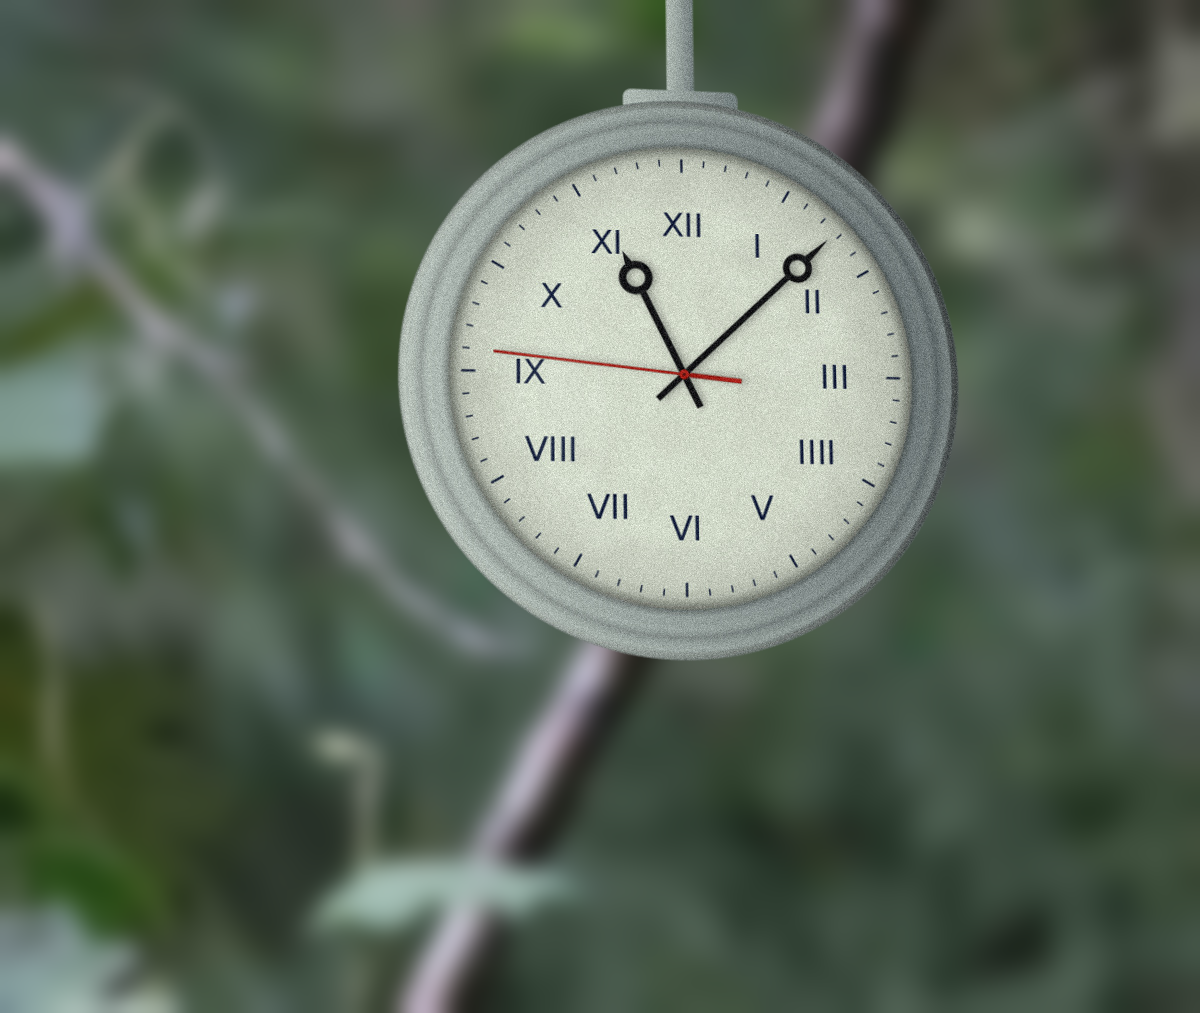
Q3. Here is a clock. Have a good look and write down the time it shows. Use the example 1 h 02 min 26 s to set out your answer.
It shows 11 h 07 min 46 s
